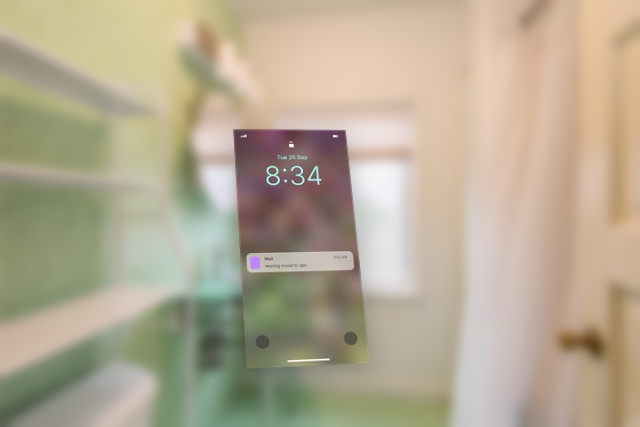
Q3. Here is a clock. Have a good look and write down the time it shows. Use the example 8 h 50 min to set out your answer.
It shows 8 h 34 min
